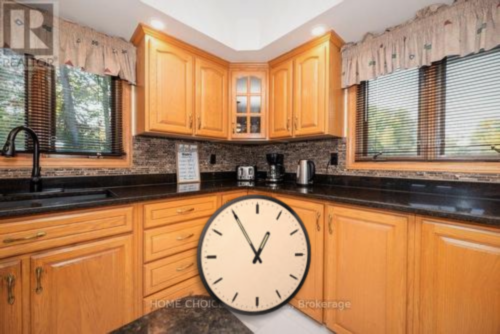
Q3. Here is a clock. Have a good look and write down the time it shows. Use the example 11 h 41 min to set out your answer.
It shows 12 h 55 min
